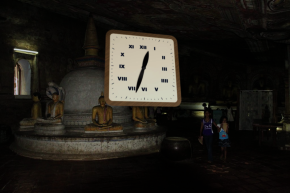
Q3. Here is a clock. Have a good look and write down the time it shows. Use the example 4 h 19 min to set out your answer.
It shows 12 h 33 min
